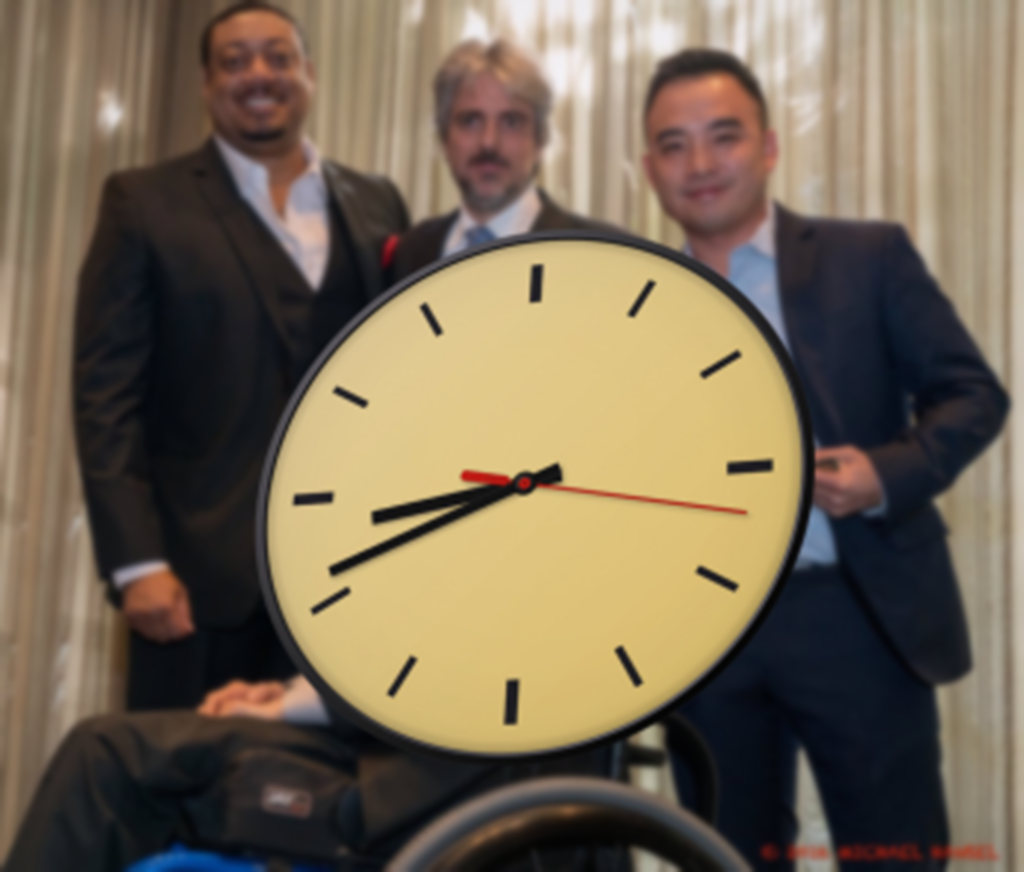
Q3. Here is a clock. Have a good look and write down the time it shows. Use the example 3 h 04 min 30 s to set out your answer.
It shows 8 h 41 min 17 s
